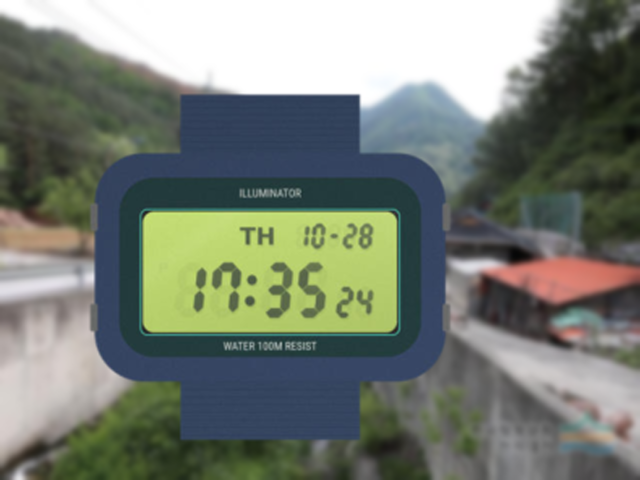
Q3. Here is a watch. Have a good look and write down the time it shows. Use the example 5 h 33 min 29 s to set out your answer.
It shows 17 h 35 min 24 s
